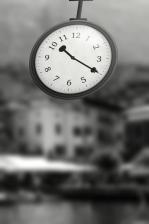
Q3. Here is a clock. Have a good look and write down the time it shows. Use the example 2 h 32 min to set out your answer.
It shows 10 h 20 min
